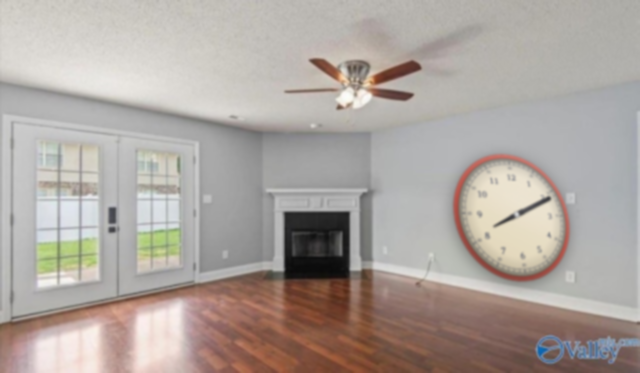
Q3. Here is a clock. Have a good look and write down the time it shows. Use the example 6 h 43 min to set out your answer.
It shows 8 h 11 min
